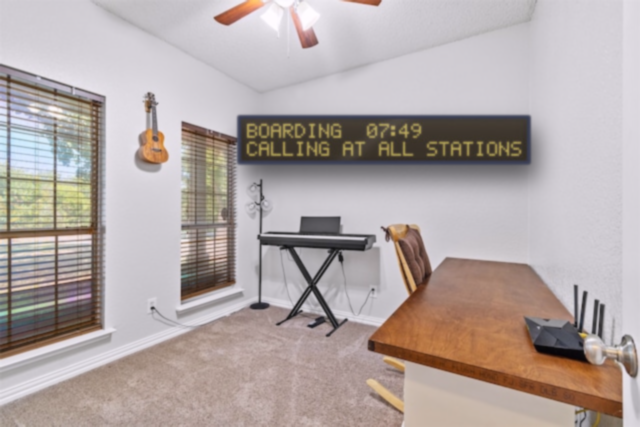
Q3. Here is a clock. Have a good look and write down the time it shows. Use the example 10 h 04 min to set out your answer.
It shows 7 h 49 min
